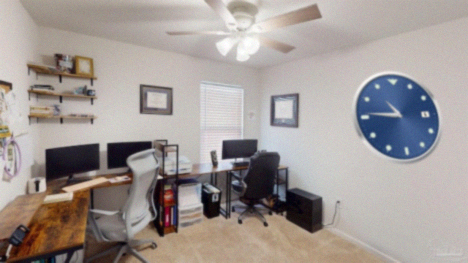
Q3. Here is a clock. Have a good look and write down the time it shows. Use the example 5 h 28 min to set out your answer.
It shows 10 h 46 min
